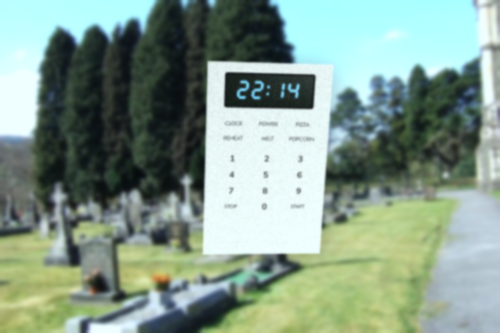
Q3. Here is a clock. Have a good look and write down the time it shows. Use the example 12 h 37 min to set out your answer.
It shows 22 h 14 min
